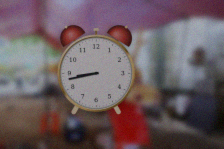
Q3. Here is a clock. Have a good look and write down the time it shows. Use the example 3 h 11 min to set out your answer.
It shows 8 h 43 min
